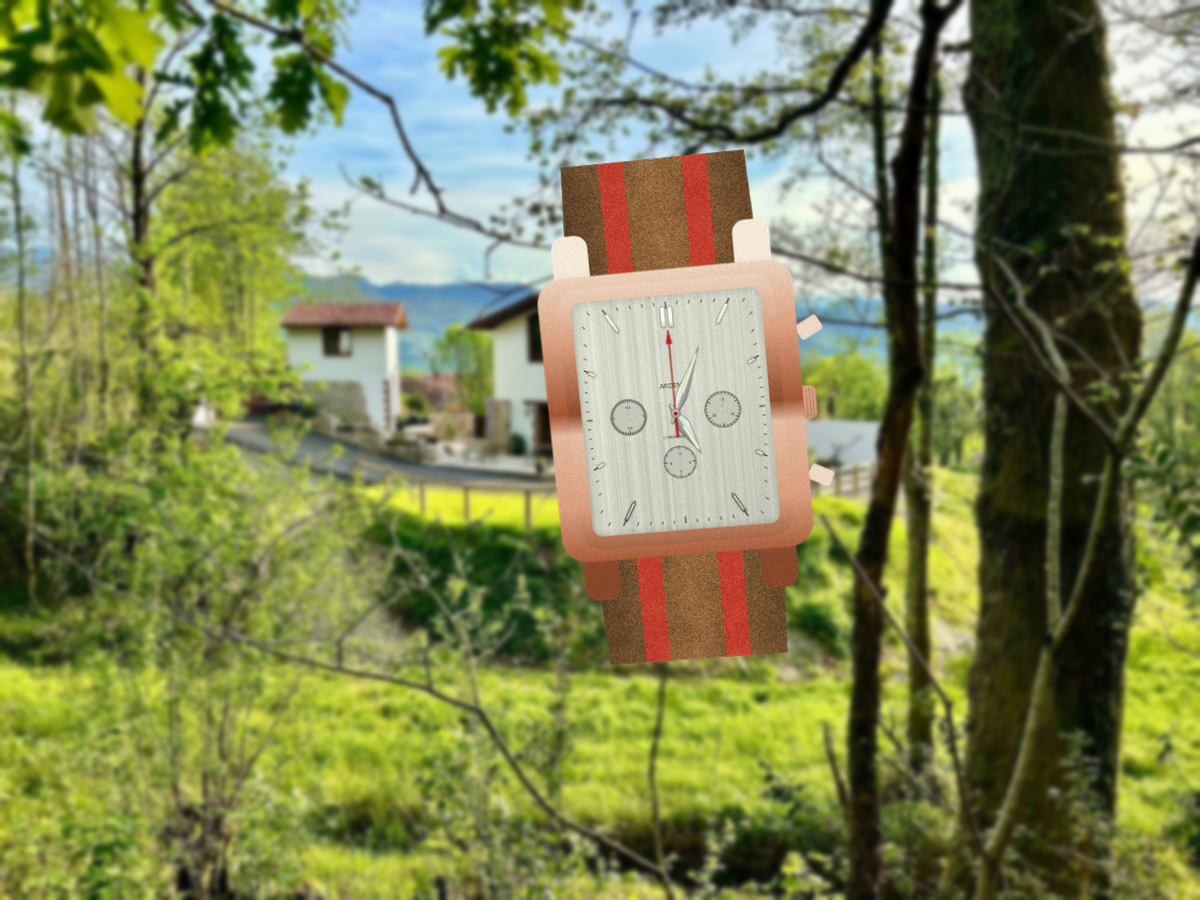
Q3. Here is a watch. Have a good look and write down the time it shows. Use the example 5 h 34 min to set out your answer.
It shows 5 h 04 min
